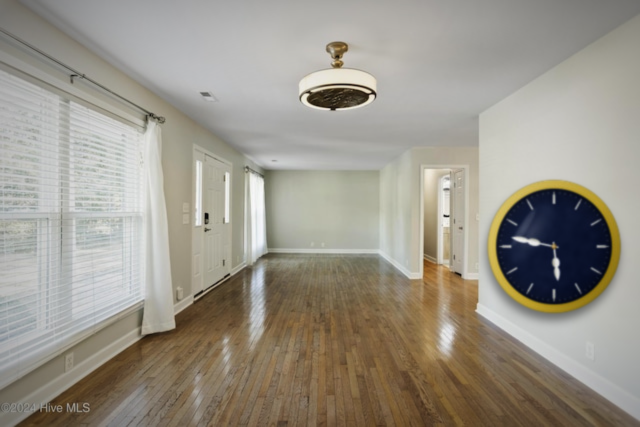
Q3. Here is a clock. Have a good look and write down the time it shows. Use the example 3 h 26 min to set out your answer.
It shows 5 h 47 min
